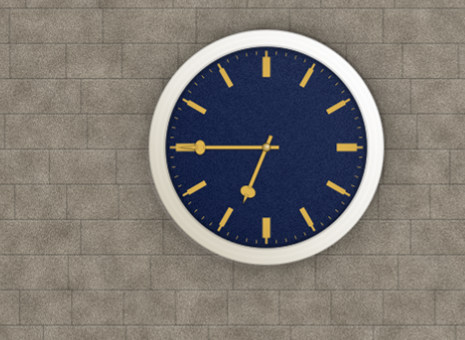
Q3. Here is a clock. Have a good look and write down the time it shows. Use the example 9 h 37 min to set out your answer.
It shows 6 h 45 min
